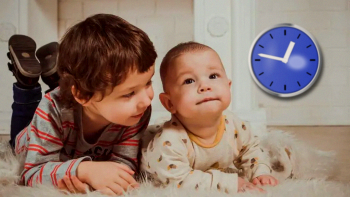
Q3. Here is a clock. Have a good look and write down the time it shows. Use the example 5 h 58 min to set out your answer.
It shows 12 h 47 min
